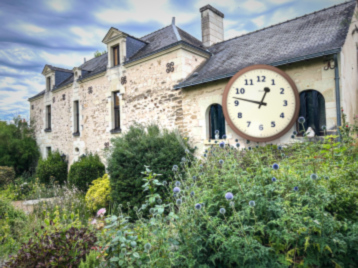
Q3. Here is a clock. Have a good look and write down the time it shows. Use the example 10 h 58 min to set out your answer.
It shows 12 h 47 min
